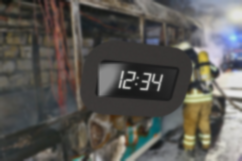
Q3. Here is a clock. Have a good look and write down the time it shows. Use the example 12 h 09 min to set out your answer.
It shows 12 h 34 min
